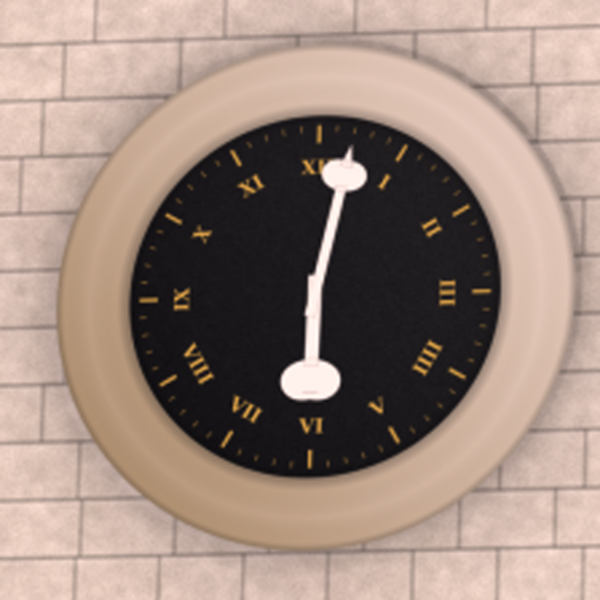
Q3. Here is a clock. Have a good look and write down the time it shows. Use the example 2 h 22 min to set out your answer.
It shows 6 h 02 min
